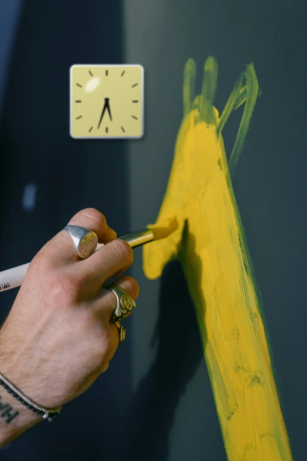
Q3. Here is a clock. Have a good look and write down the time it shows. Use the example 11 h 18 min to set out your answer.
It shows 5 h 33 min
